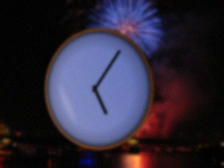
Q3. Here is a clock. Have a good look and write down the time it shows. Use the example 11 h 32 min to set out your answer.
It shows 5 h 06 min
